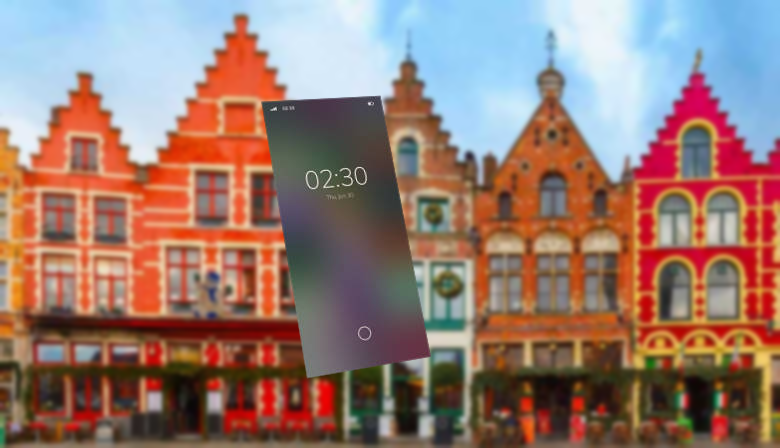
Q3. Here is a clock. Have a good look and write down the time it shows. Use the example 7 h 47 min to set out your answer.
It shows 2 h 30 min
